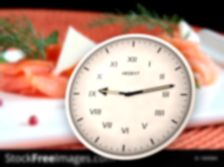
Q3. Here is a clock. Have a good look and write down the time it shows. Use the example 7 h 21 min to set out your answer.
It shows 9 h 13 min
